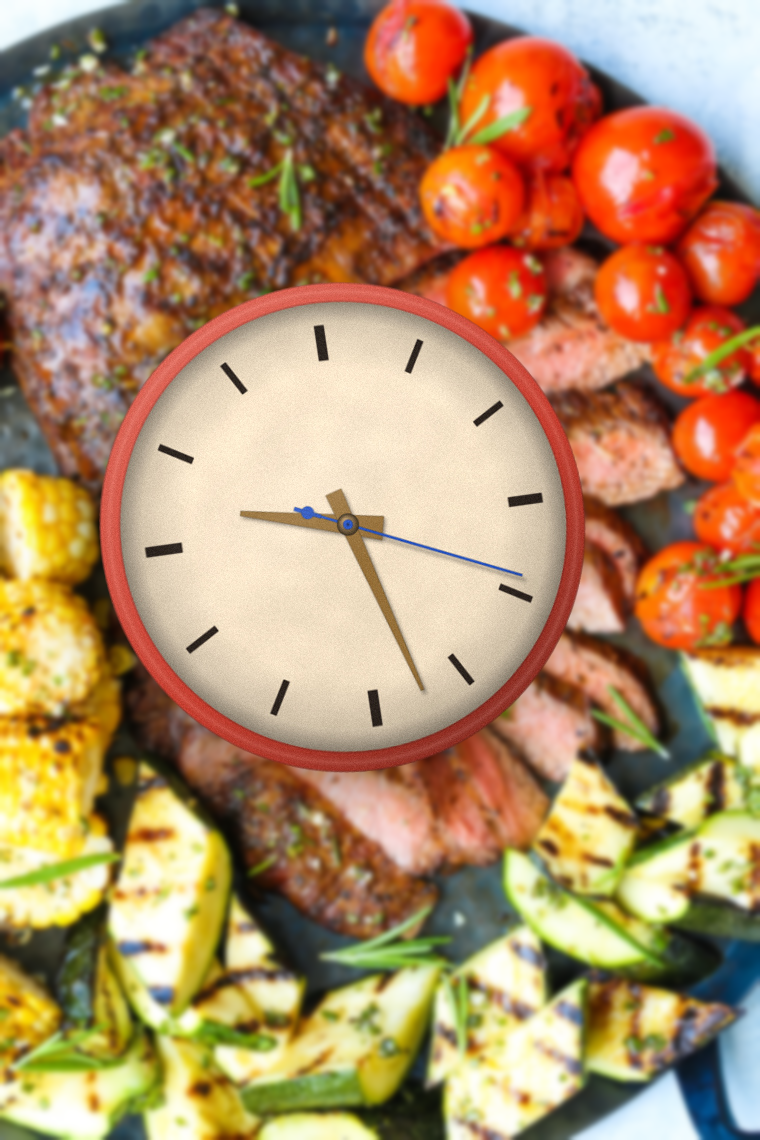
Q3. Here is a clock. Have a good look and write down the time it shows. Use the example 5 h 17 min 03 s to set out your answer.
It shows 9 h 27 min 19 s
